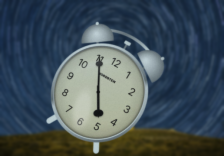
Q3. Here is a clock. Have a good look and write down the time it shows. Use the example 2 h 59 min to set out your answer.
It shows 4 h 55 min
